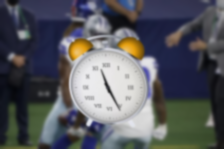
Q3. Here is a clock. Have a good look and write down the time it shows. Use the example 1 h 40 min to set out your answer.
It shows 11 h 26 min
